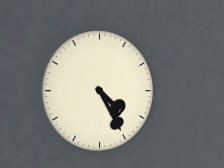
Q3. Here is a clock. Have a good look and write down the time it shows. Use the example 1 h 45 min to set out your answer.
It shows 4 h 25 min
